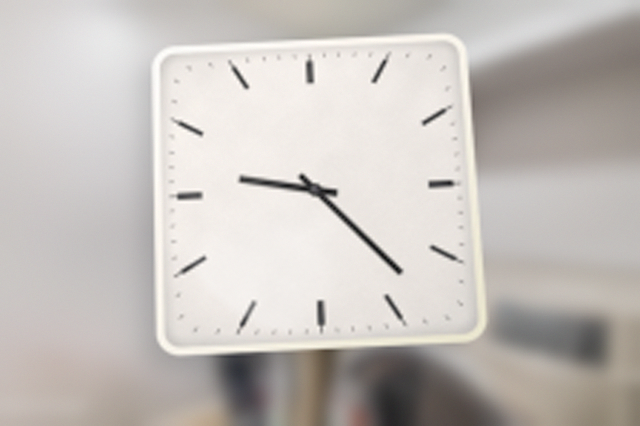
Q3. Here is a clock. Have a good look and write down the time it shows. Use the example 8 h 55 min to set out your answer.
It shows 9 h 23 min
